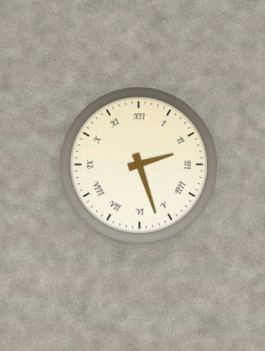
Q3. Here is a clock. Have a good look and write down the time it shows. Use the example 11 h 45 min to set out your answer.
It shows 2 h 27 min
